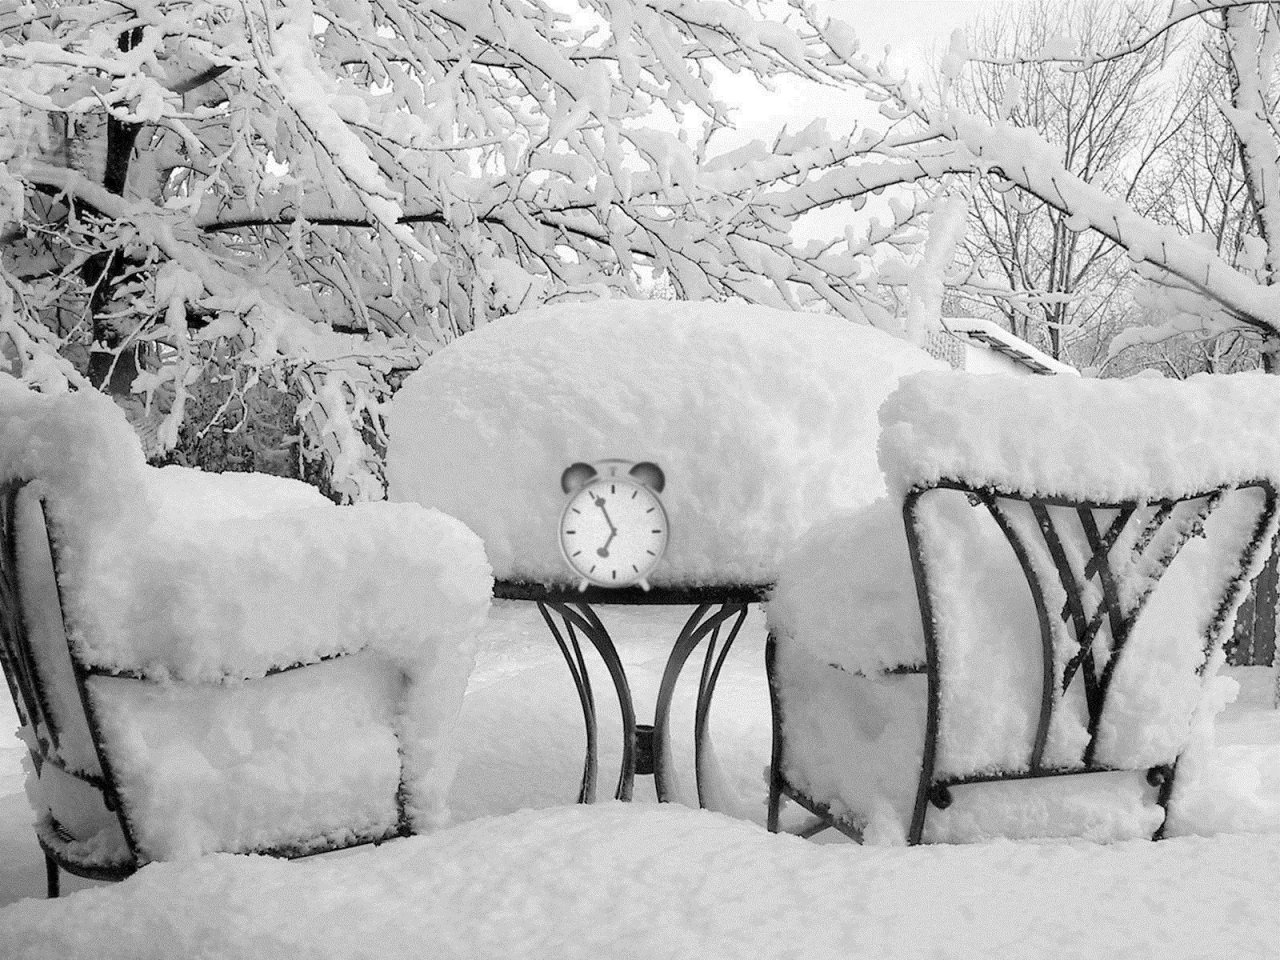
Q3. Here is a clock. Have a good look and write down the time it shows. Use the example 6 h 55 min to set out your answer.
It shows 6 h 56 min
